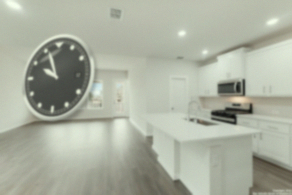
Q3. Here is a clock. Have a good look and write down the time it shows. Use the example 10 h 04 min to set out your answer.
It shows 9 h 56 min
